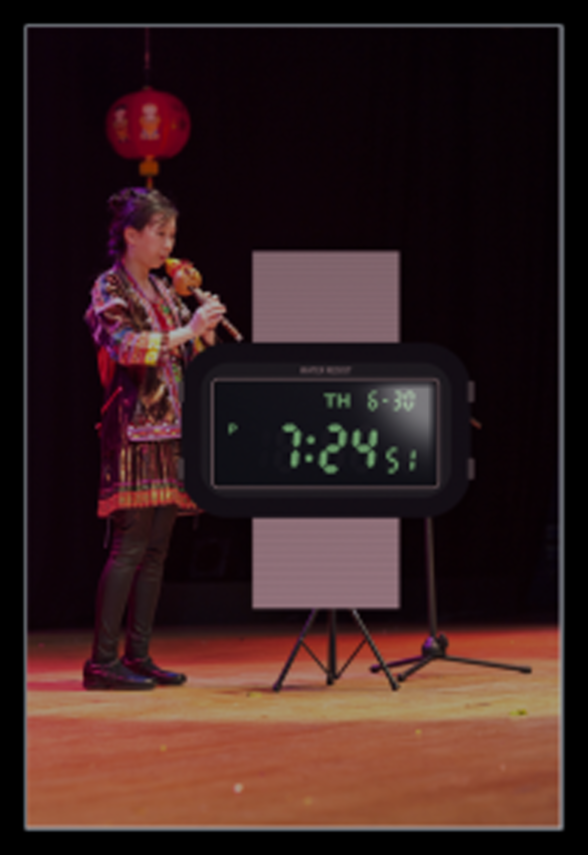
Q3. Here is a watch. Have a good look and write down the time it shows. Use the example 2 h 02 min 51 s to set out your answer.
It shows 7 h 24 min 51 s
